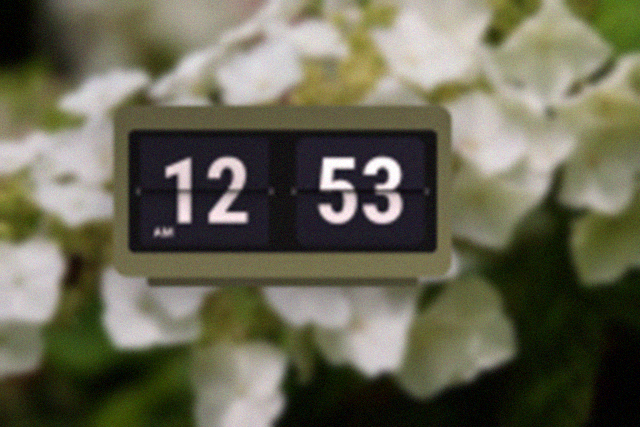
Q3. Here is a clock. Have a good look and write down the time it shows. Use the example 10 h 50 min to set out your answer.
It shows 12 h 53 min
